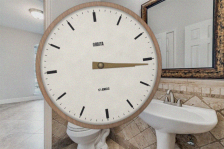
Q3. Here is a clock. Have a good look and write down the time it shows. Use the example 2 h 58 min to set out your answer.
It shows 3 h 16 min
